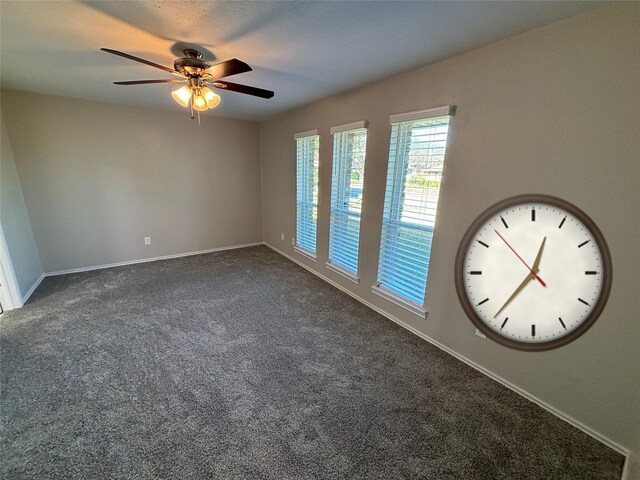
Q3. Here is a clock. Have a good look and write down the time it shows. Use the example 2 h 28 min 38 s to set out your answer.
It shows 12 h 36 min 53 s
